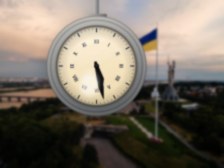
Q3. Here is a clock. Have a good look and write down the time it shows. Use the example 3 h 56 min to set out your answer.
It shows 5 h 28 min
